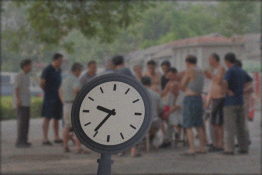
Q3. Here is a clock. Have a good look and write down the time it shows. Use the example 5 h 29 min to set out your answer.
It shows 9 h 36 min
